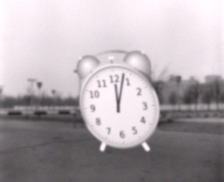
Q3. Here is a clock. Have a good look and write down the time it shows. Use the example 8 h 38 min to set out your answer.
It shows 12 h 03 min
